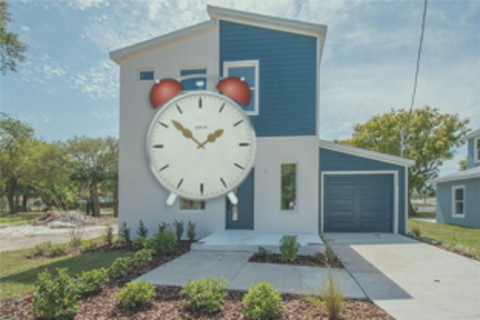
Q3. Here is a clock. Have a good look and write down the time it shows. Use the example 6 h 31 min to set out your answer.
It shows 1 h 52 min
